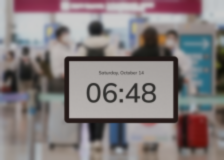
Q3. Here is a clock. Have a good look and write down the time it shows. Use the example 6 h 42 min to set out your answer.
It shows 6 h 48 min
